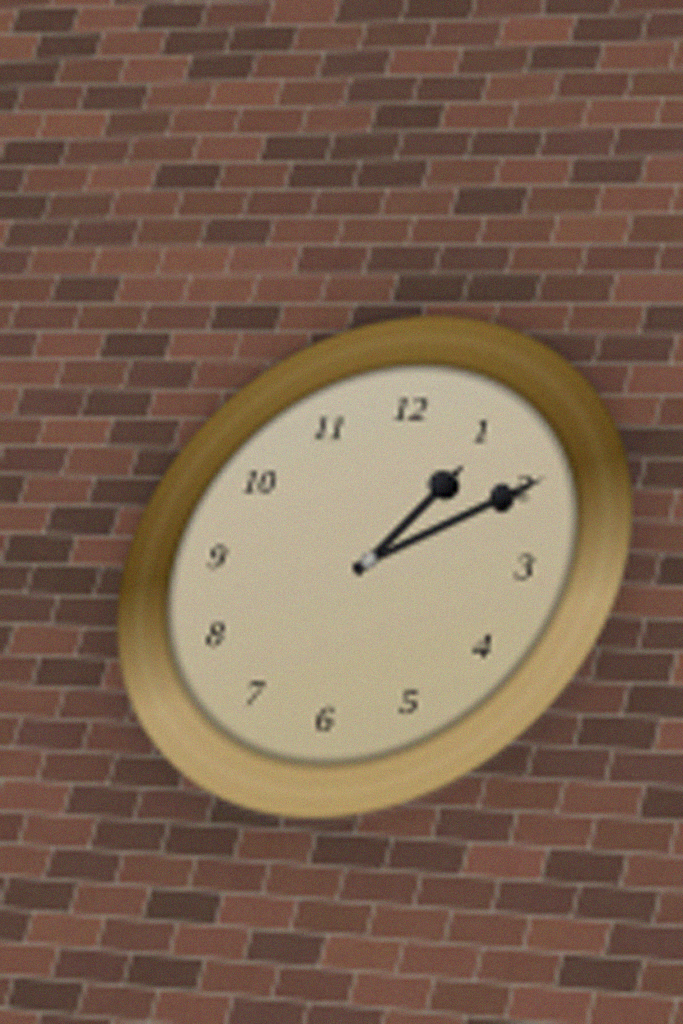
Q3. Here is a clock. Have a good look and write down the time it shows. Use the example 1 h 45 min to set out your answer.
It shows 1 h 10 min
